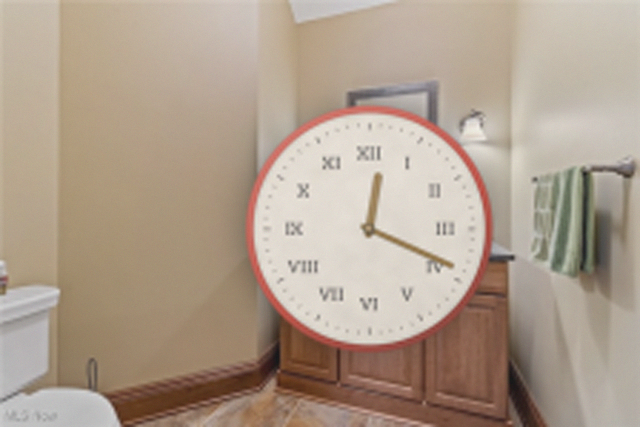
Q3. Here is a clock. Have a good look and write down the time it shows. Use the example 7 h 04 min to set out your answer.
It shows 12 h 19 min
